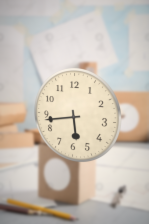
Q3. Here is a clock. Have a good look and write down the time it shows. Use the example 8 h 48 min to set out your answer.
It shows 5 h 43 min
